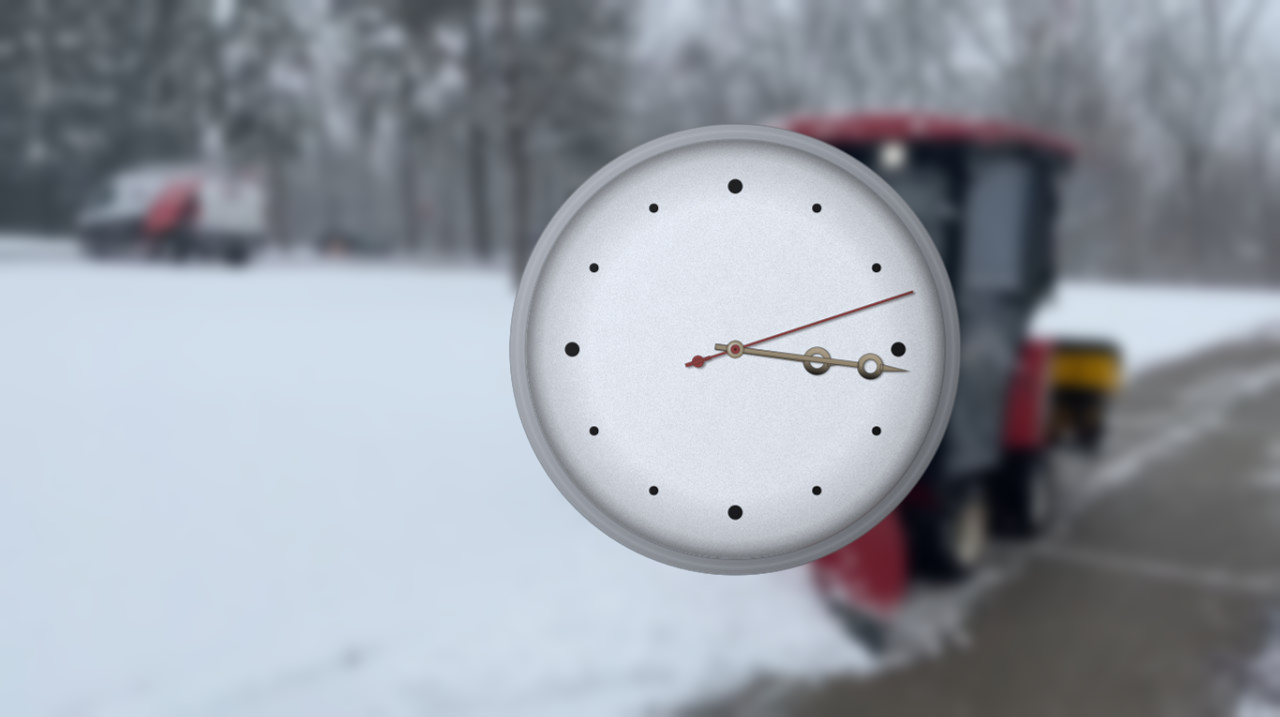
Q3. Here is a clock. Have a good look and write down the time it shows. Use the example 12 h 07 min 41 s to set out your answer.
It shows 3 h 16 min 12 s
